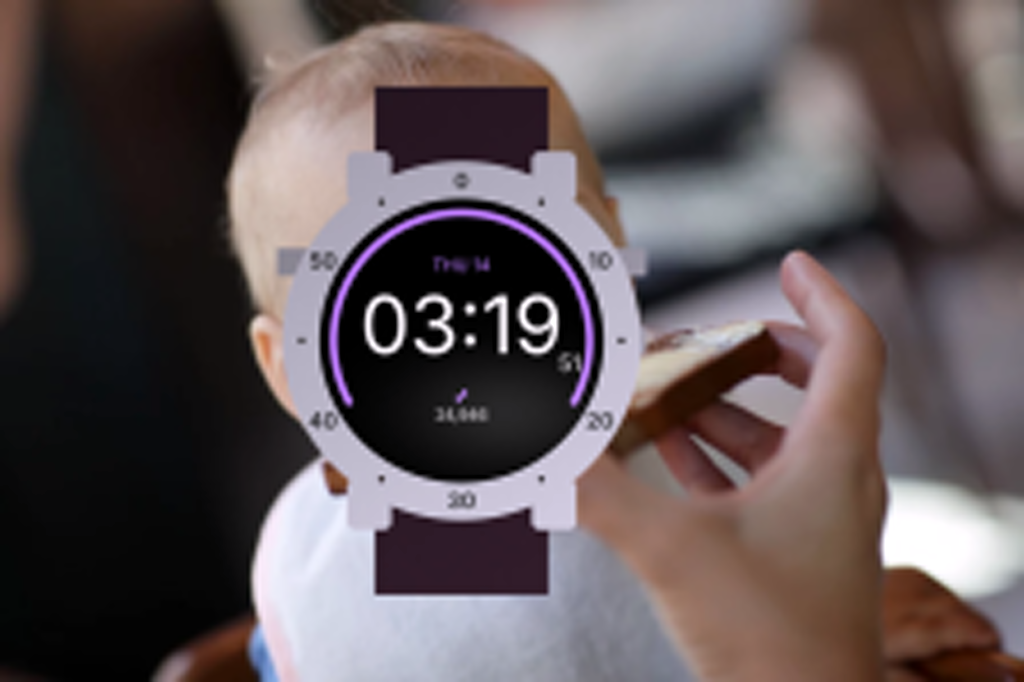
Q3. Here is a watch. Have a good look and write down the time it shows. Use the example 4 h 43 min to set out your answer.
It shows 3 h 19 min
